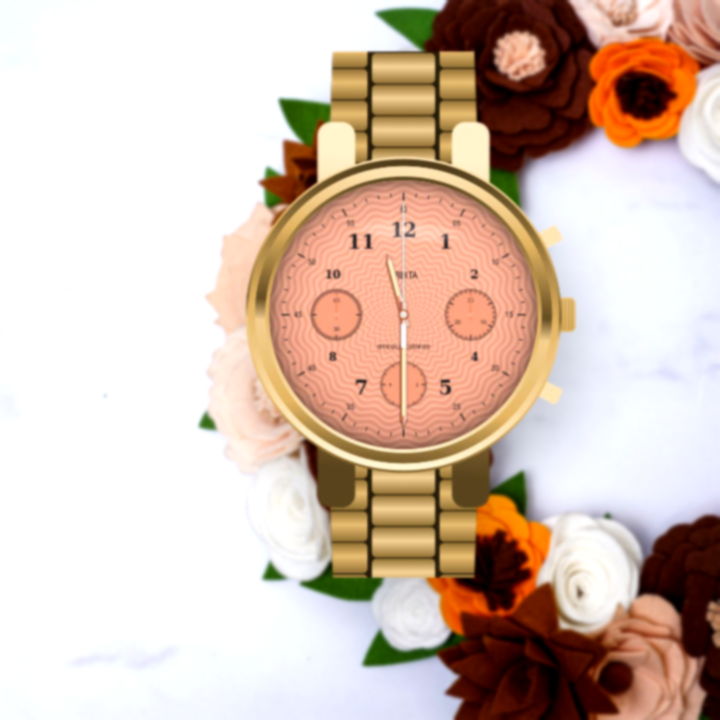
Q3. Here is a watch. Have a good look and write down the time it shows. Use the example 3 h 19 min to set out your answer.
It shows 11 h 30 min
